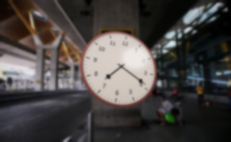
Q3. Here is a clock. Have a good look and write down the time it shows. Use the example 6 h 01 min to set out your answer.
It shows 7 h 19 min
